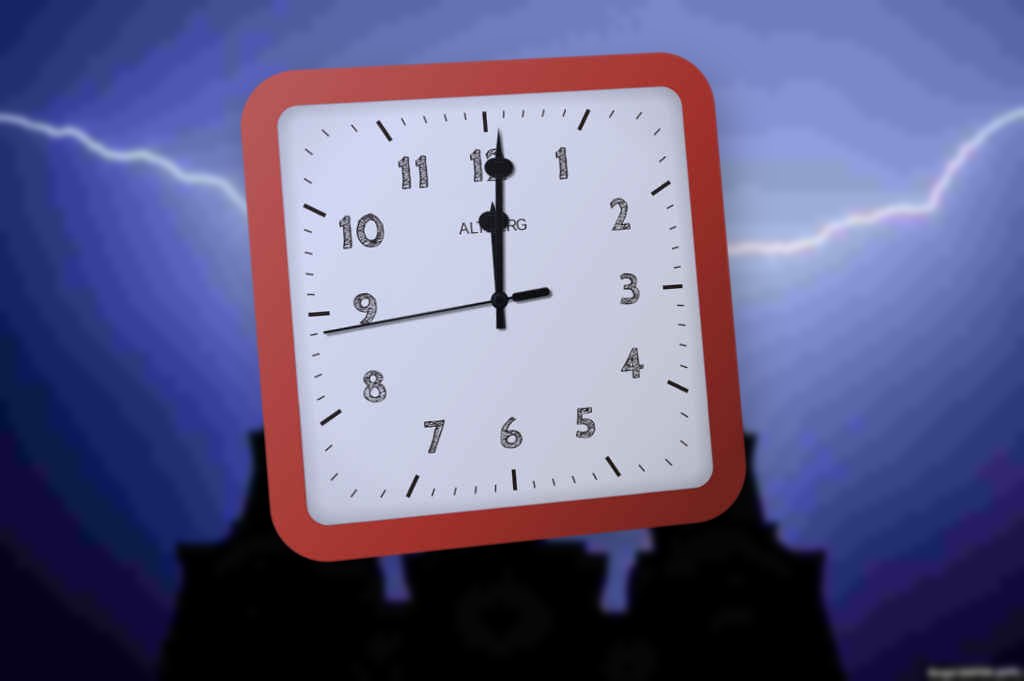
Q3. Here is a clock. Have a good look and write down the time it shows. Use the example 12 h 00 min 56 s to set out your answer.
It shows 12 h 00 min 44 s
